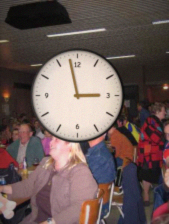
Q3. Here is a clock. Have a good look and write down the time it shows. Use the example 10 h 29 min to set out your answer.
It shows 2 h 58 min
